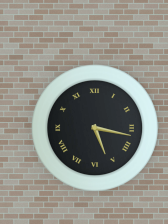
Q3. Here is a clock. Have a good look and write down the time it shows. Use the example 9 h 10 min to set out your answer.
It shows 5 h 17 min
